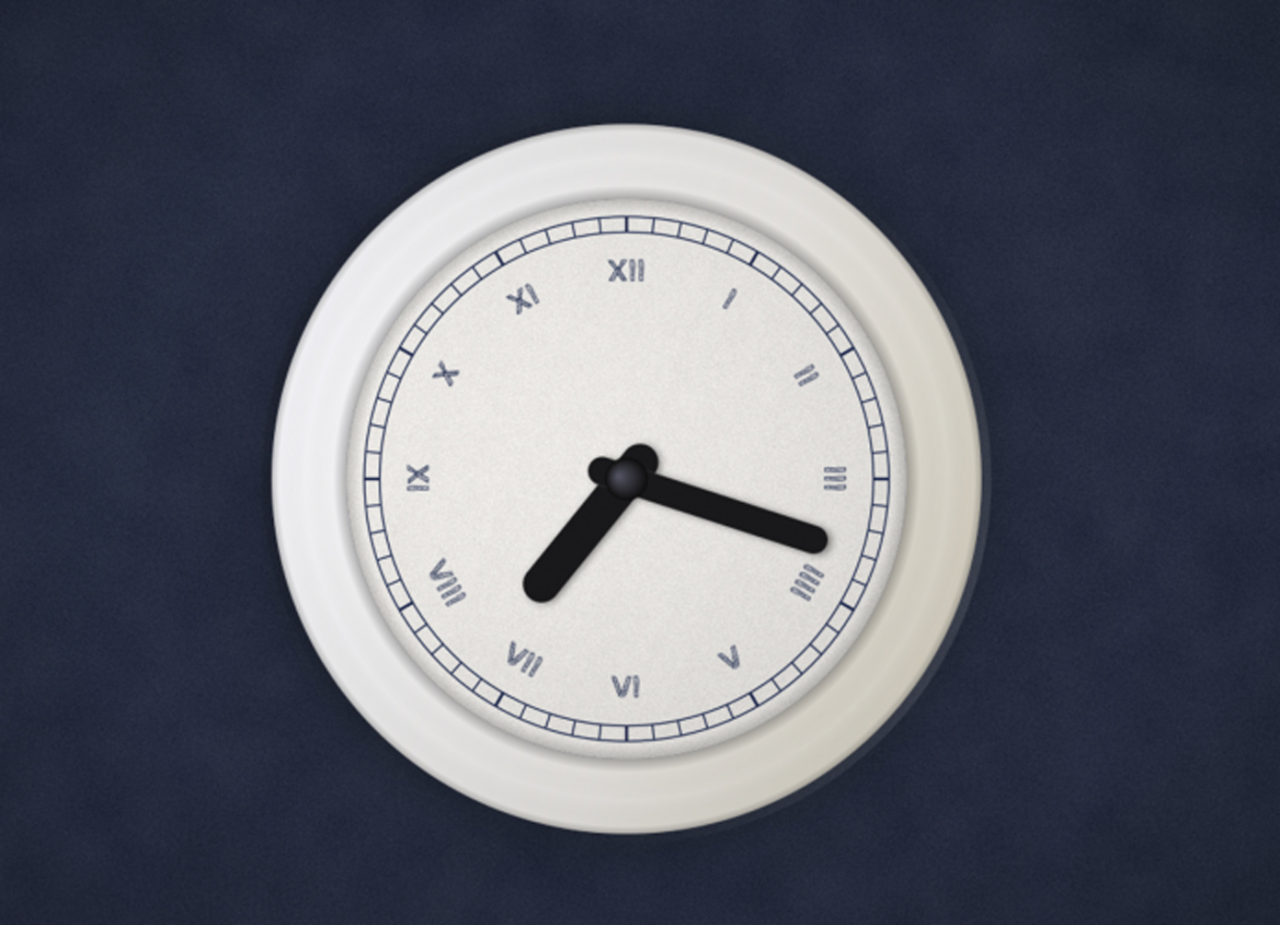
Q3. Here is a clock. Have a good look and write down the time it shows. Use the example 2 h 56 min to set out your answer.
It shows 7 h 18 min
